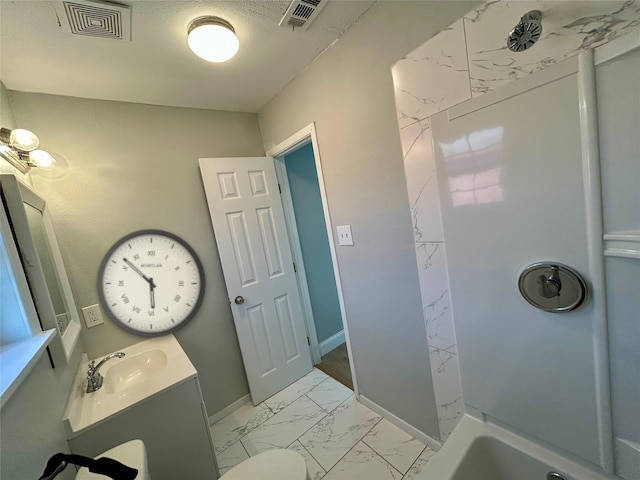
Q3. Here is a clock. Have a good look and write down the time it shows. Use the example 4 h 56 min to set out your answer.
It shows 5 h 52 min
